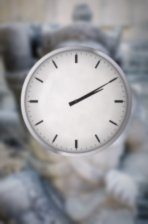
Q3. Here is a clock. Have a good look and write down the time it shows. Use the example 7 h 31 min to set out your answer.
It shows 2 h 10 min
